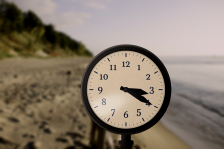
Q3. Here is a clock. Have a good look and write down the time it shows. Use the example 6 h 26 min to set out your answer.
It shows 3 h 20 min
